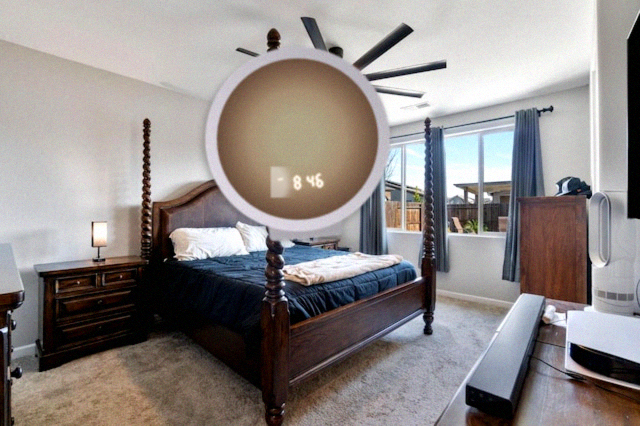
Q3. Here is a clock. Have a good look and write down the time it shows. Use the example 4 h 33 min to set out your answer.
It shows 8 h 46 min
